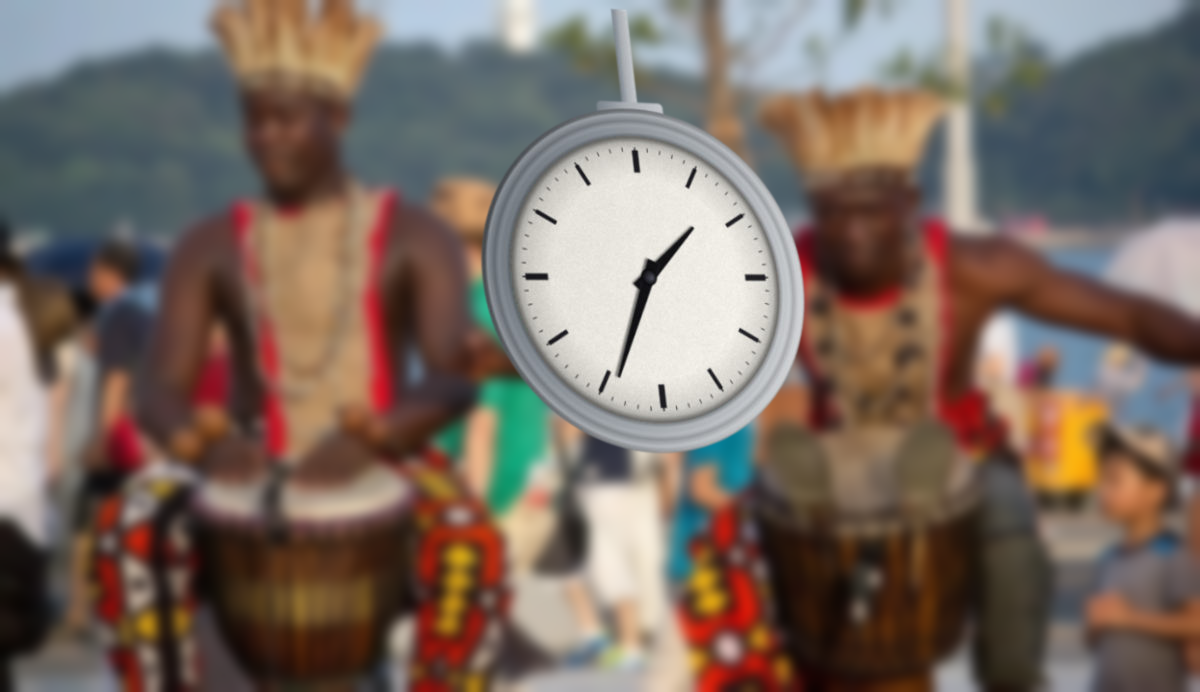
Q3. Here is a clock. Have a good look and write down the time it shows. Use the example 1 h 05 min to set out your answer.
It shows 1 h 34 min
